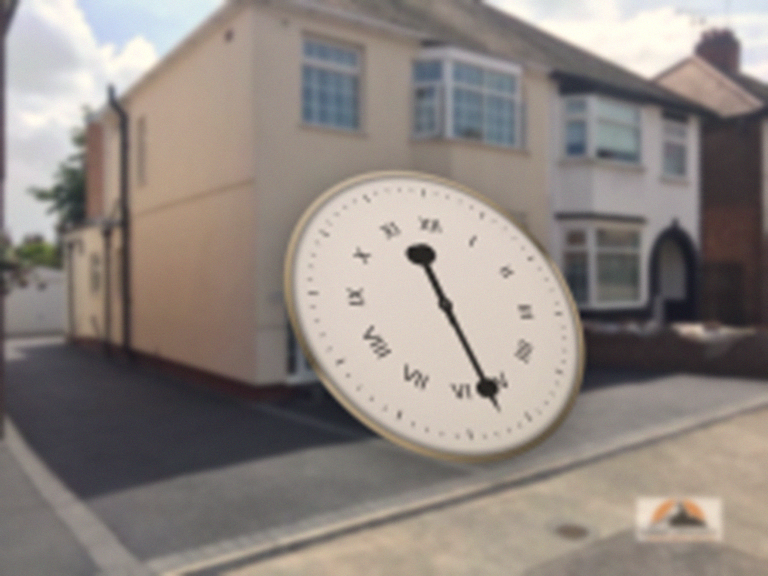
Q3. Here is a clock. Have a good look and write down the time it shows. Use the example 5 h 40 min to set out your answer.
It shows 11 h 27 min
